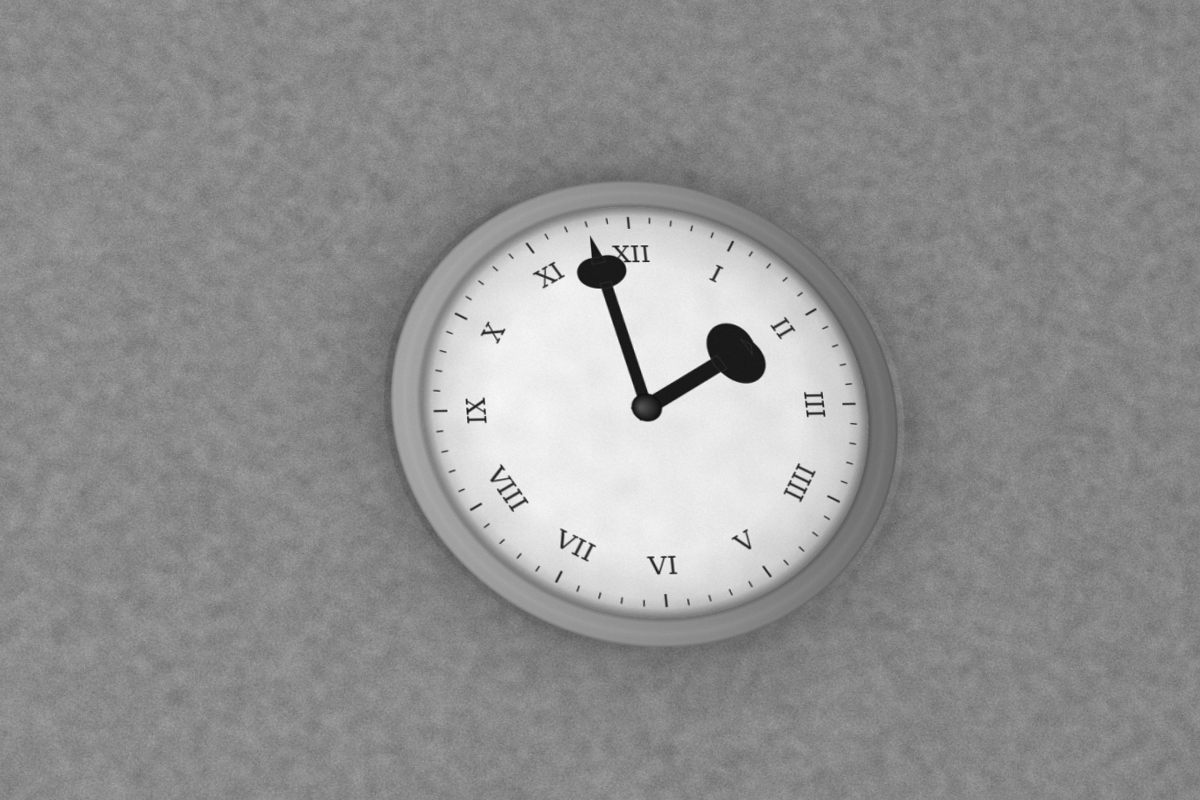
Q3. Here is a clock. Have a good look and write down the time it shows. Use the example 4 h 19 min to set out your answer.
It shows 1 h 58 min
